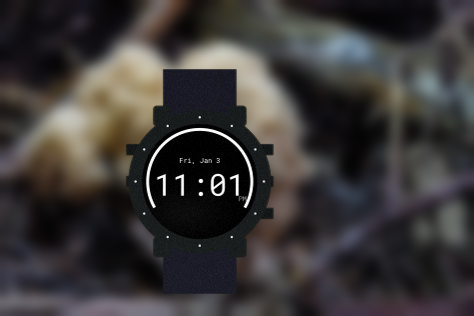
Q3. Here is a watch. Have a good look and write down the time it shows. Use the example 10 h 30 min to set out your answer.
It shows 11 h 01 min
